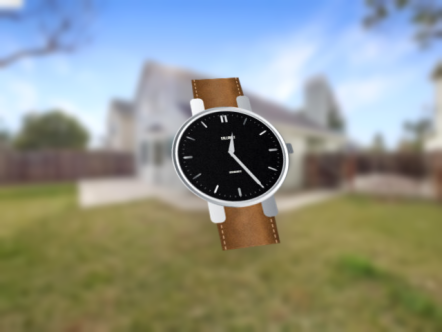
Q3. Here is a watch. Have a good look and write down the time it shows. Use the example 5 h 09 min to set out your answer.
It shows 12 h 25 min
